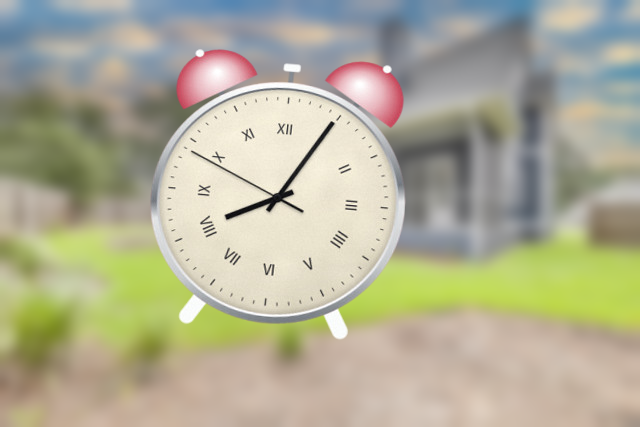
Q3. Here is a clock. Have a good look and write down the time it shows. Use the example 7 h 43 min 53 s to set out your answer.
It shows 8 h 04 min 49 s
